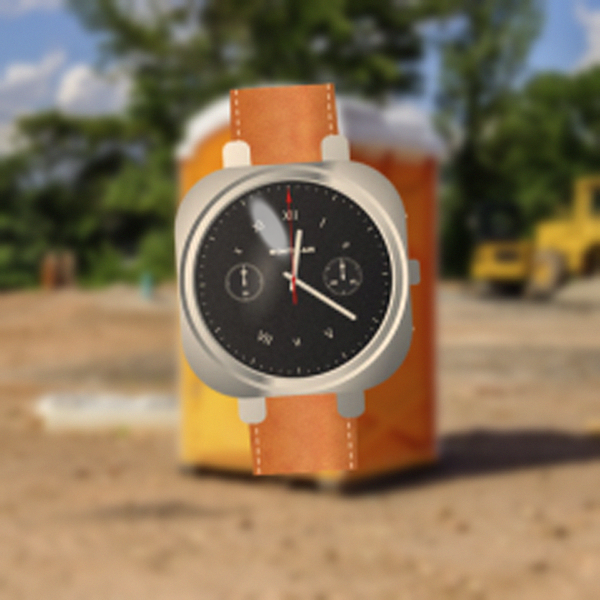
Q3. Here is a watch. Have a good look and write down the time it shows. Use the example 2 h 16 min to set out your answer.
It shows 12 h 21 min
